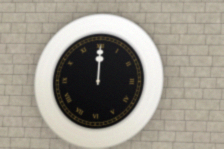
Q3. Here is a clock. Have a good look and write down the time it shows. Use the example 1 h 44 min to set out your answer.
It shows 12 h 00 min
